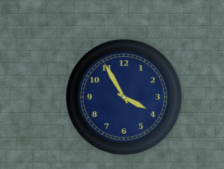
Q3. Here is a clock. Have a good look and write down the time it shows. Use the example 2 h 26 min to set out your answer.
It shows 3 h 55 min
